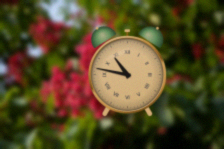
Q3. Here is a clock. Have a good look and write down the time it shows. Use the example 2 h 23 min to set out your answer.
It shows 10 h 47 min
